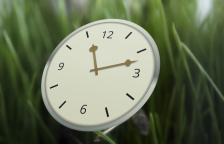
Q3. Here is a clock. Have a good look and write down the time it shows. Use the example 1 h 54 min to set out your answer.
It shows 11 h 12 min
